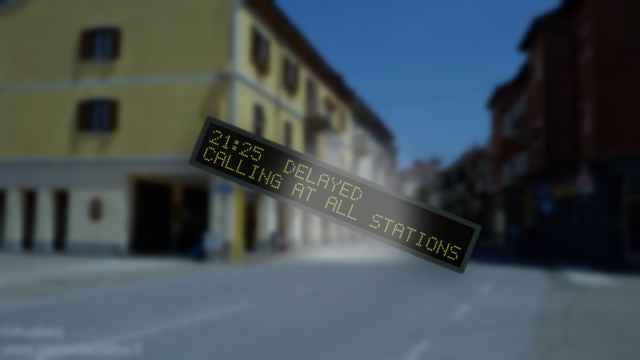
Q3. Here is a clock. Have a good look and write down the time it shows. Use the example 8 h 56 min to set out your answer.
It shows 21 h 25 min
